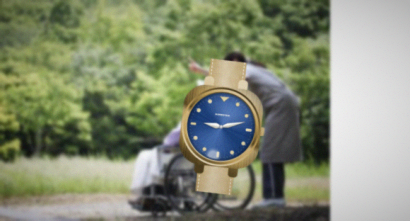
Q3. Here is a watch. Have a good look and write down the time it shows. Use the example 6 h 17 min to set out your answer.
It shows 9 h 12 min
